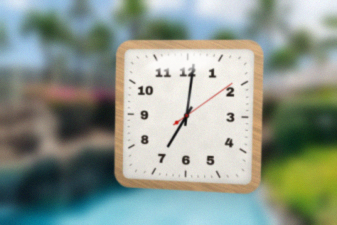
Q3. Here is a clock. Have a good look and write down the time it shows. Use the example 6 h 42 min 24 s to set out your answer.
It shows 7 h 01 min 09 s
